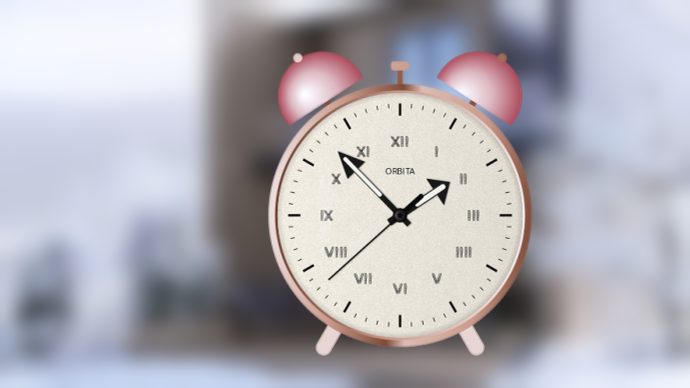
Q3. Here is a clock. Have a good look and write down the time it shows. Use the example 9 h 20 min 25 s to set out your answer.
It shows 1 h 52 min 38 s
